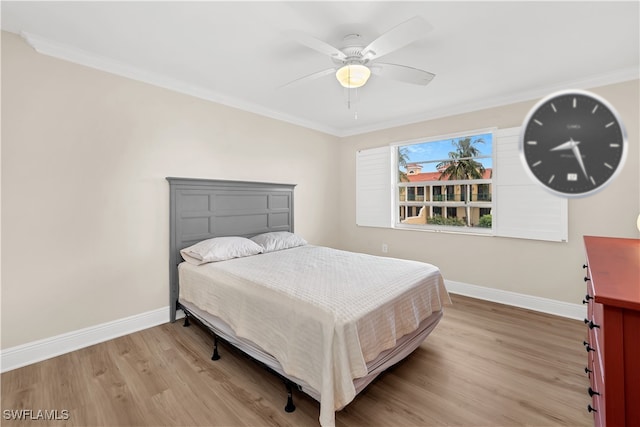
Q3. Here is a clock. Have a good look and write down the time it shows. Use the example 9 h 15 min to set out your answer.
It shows 8 h 26 min
